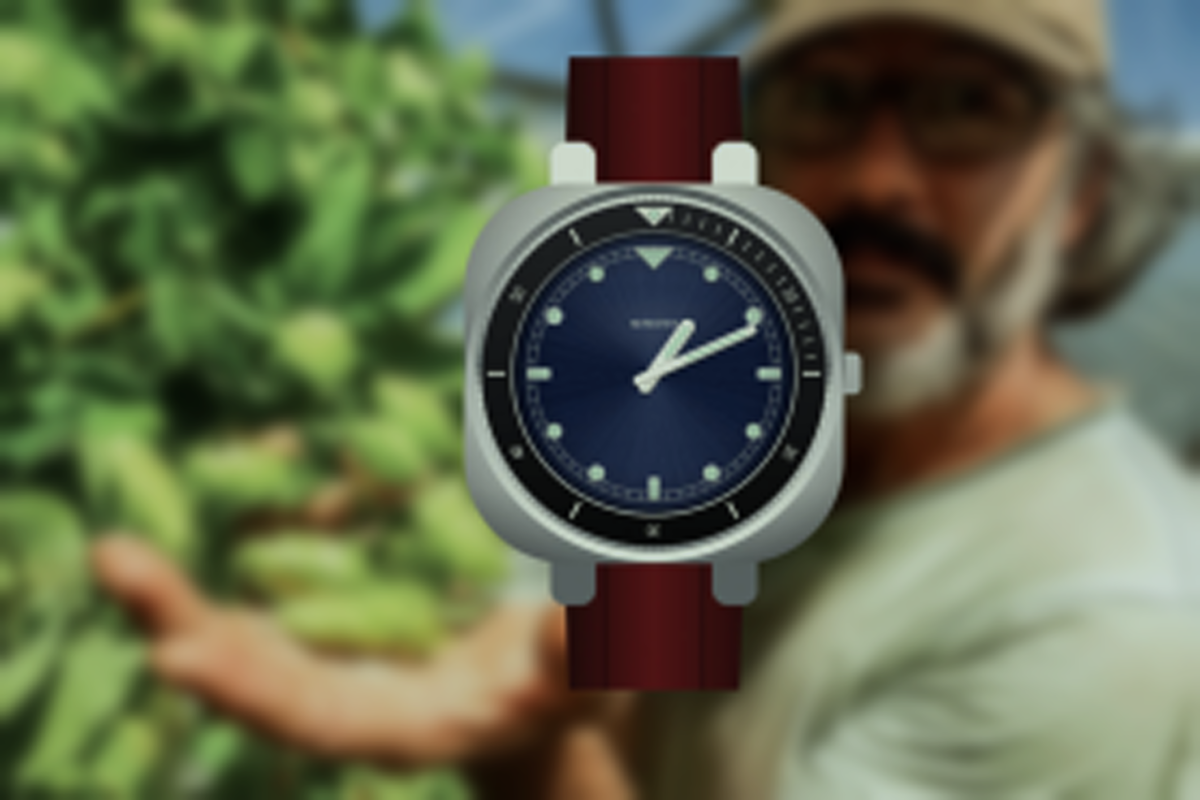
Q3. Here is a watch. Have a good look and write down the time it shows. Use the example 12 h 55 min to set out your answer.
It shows 1 h 11 min
